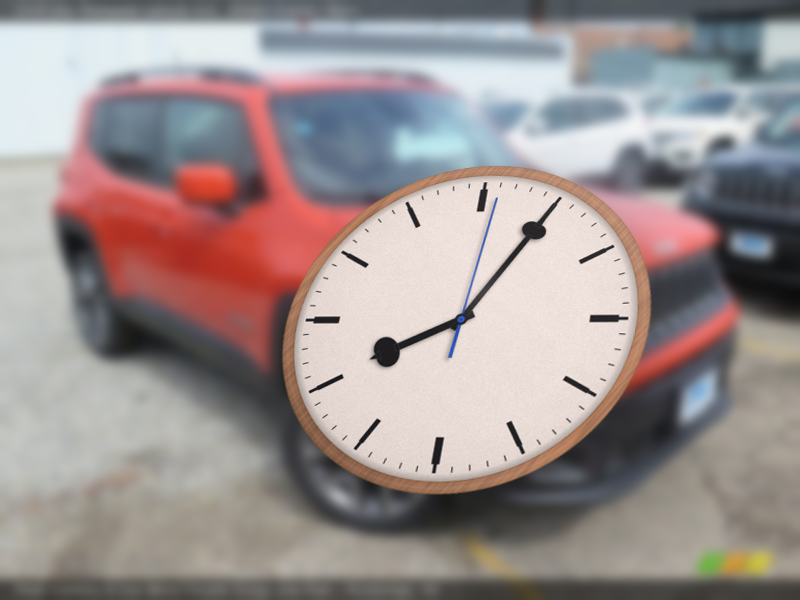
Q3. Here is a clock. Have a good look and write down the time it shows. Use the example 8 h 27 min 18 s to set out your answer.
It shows 8 h 05 min 01 s
